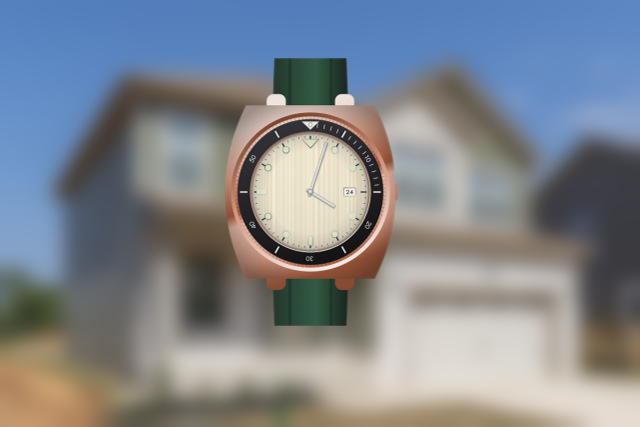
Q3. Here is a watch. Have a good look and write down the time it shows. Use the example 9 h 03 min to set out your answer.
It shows 4 h 03 min
